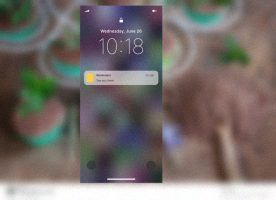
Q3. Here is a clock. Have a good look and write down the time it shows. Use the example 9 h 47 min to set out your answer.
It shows 10 h 18 min
